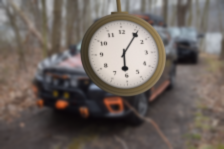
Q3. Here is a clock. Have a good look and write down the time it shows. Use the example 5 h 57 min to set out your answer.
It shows 6 h 06 min
